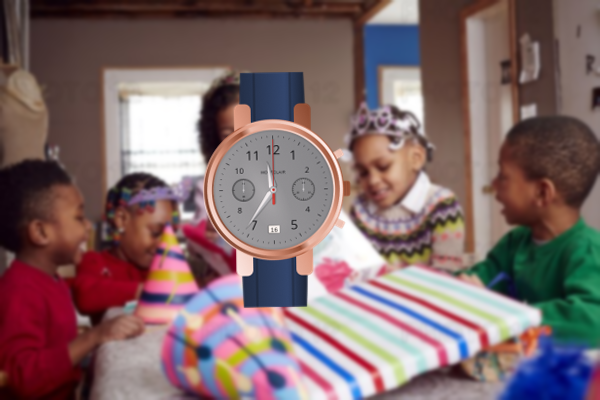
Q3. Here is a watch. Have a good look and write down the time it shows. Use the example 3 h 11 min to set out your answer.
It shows 11 h 36 min
